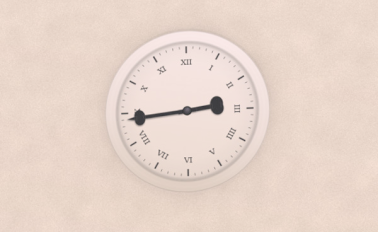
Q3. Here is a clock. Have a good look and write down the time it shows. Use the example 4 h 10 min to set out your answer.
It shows 2 h 44 min
